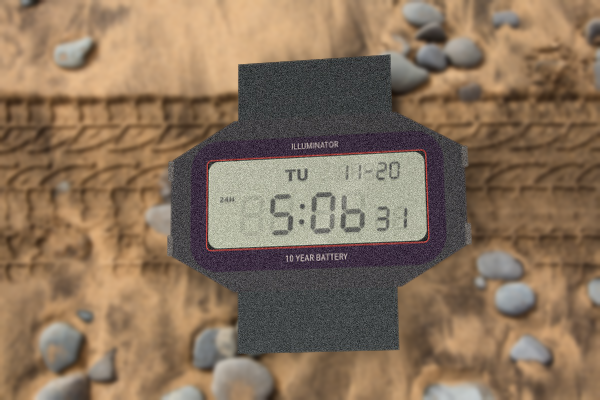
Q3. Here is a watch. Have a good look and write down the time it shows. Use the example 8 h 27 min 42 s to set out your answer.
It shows 5 h 06 min 31 s
